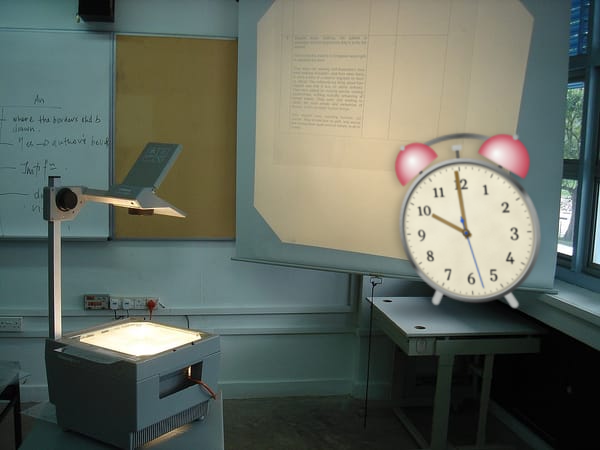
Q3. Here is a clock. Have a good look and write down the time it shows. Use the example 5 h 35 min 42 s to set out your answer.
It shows 9 h 59 min 28 s
